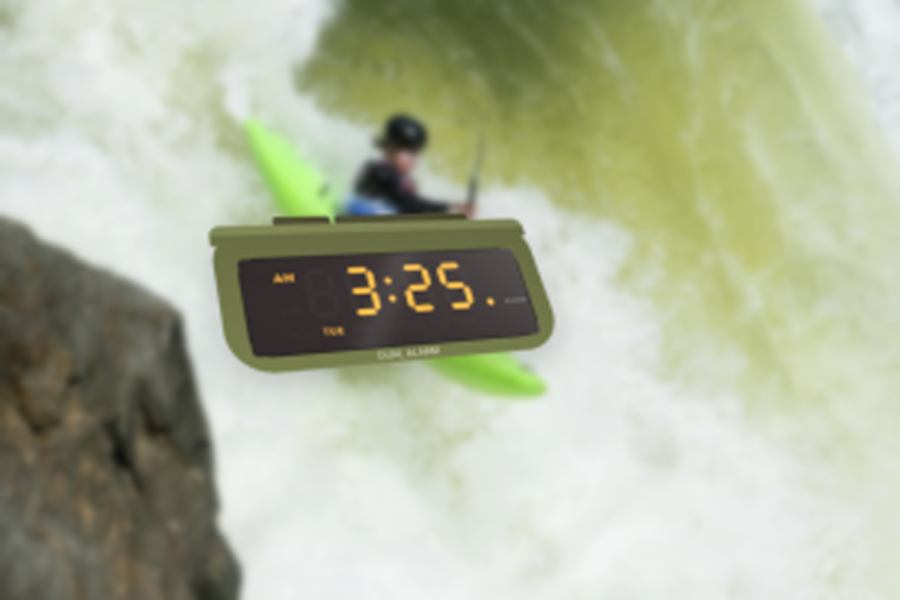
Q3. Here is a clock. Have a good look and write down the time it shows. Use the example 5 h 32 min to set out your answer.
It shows 3 h 25 min
